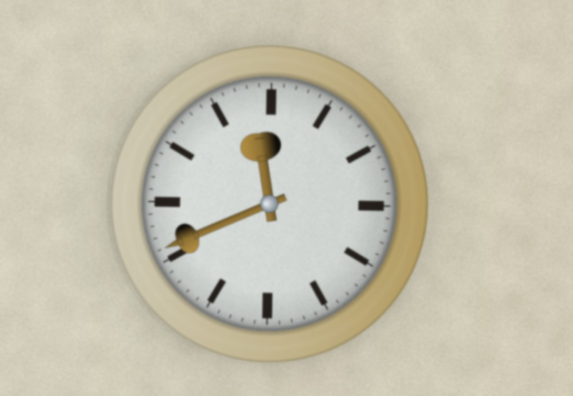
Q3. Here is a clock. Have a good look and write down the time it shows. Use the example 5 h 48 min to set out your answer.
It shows 11 h 41 min
